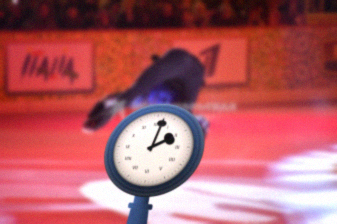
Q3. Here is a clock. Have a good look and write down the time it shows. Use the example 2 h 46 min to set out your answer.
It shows 2 h 02 min
